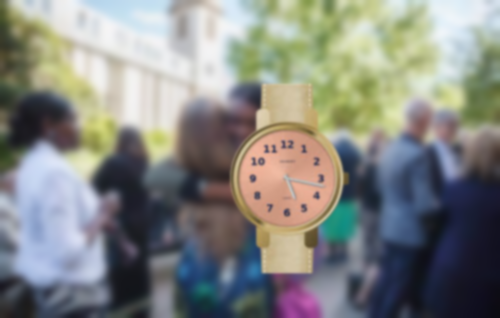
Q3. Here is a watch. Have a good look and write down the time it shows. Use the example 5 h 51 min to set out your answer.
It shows 5 h 17 min
